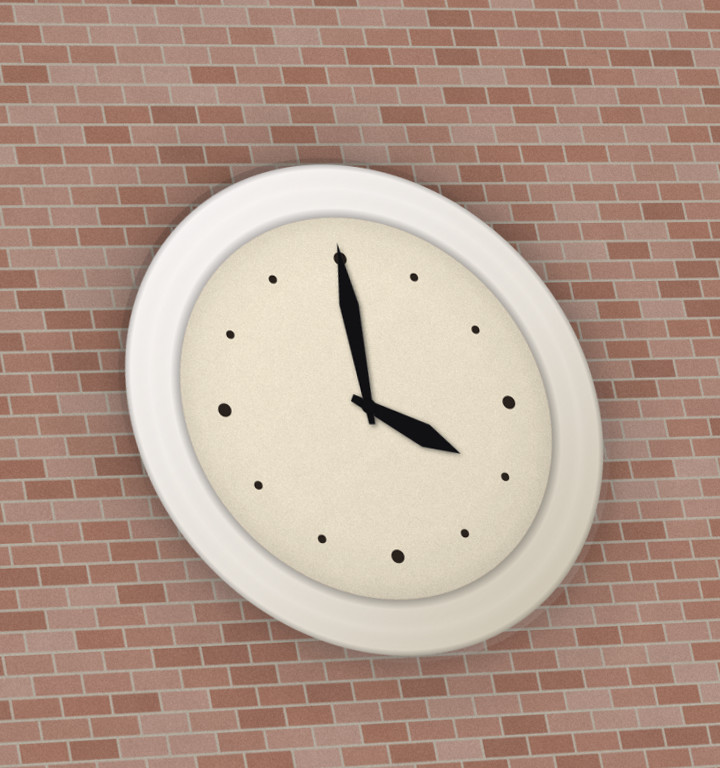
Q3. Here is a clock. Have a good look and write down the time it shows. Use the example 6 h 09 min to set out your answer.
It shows 4 h 00 min
